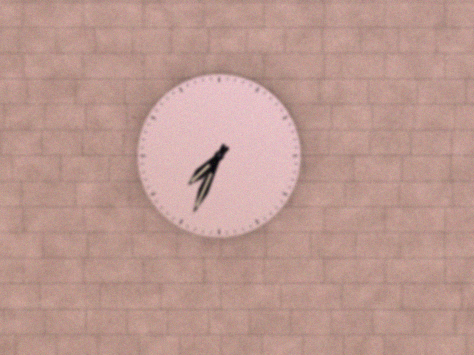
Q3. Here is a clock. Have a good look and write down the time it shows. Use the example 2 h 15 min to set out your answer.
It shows 7 h 34 min
